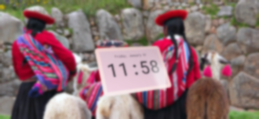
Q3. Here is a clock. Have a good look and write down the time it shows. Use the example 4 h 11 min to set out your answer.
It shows 11 h 58 min
